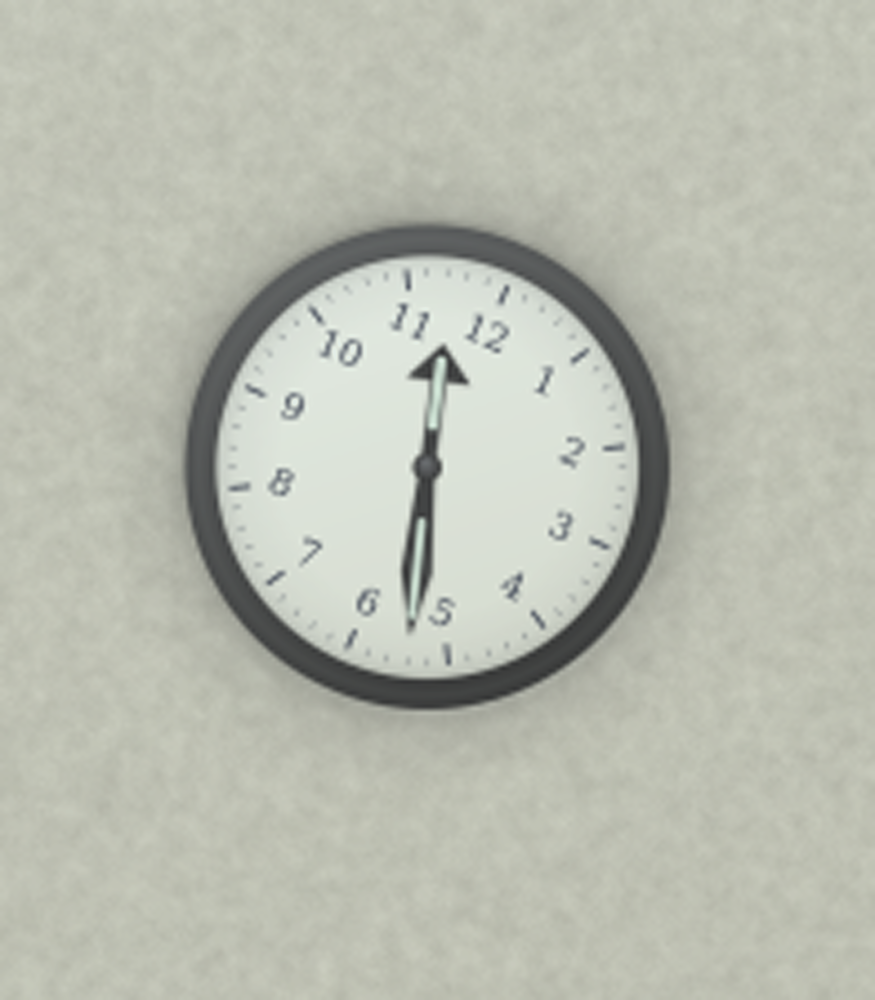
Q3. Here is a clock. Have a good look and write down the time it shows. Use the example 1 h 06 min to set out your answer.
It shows 11 h 27 min
